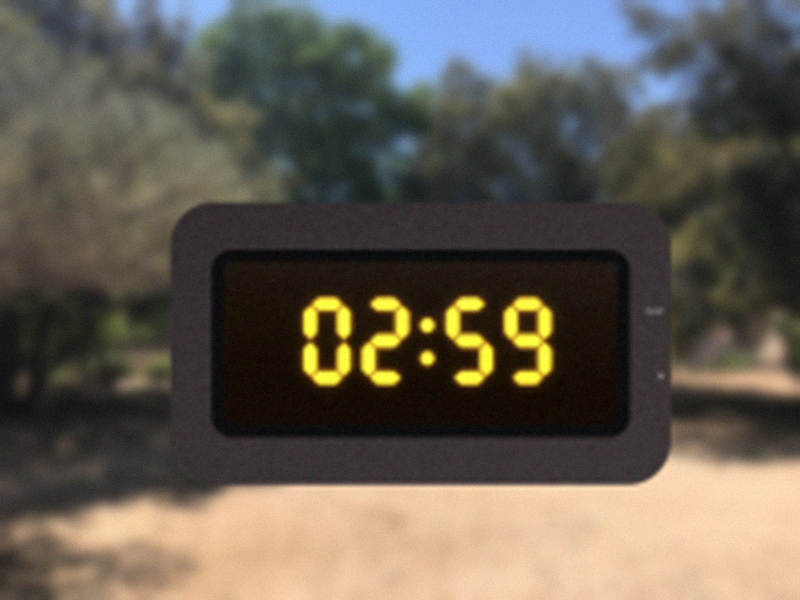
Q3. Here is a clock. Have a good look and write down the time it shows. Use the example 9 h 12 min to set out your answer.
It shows 2 h 59 min
